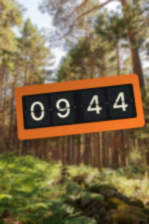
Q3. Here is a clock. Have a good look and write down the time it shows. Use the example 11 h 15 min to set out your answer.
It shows 9 h 44 min
